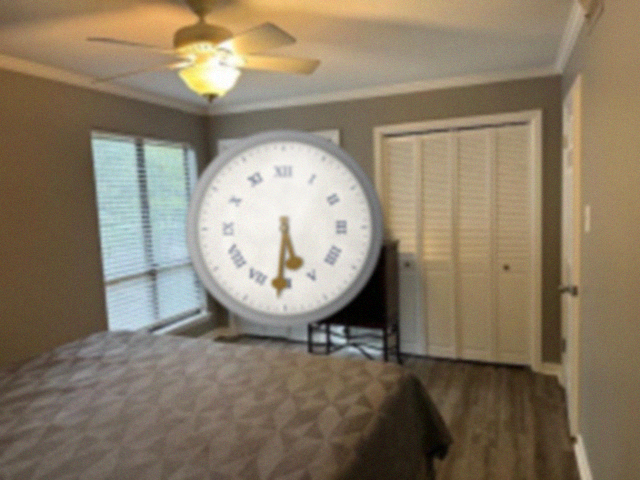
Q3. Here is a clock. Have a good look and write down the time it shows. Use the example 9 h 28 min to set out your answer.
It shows 5 h 31 min
